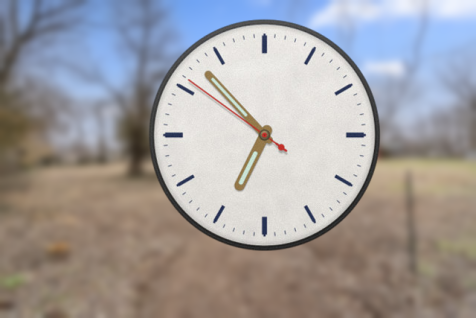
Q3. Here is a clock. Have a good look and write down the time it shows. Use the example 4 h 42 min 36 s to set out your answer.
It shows 6 h 52 min 51 s
